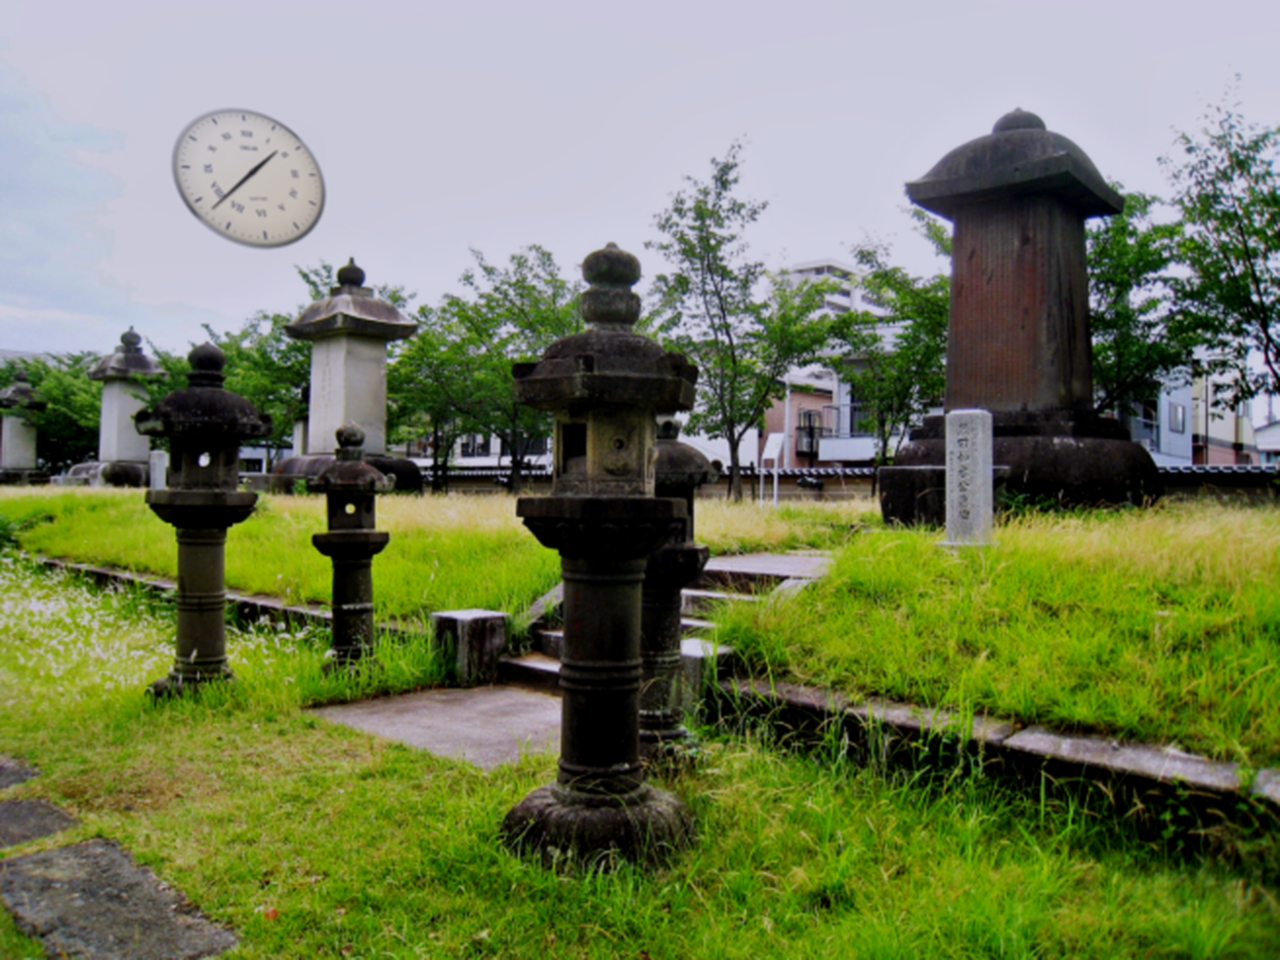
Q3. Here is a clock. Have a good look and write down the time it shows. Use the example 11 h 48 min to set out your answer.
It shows 1 h 38 min
